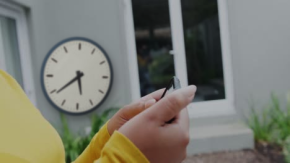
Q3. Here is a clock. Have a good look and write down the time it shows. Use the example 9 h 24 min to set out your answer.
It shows 5 h 39 min
